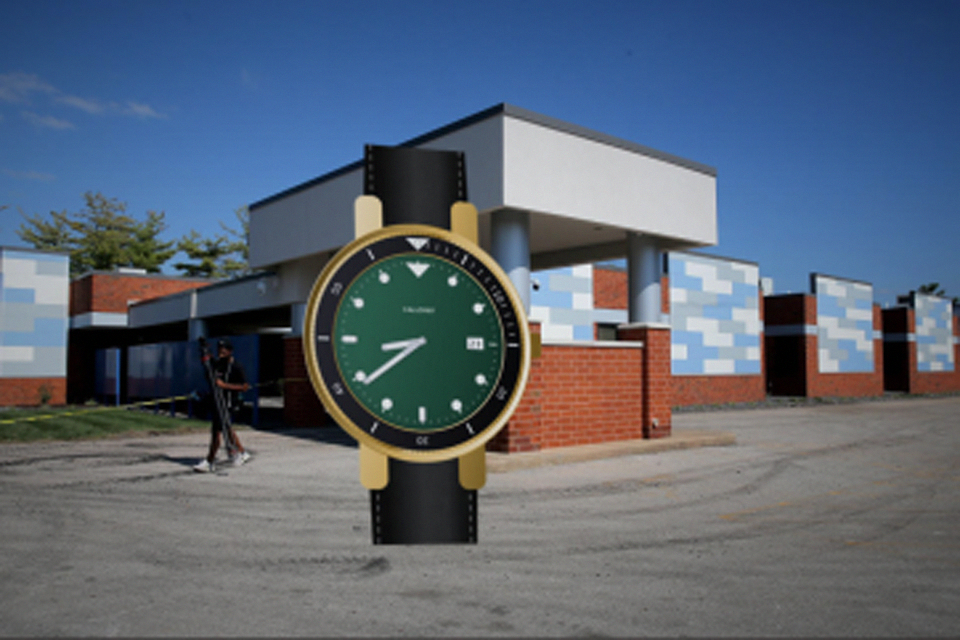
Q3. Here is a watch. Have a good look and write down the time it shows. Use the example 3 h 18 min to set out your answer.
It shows 8 h 39 min
